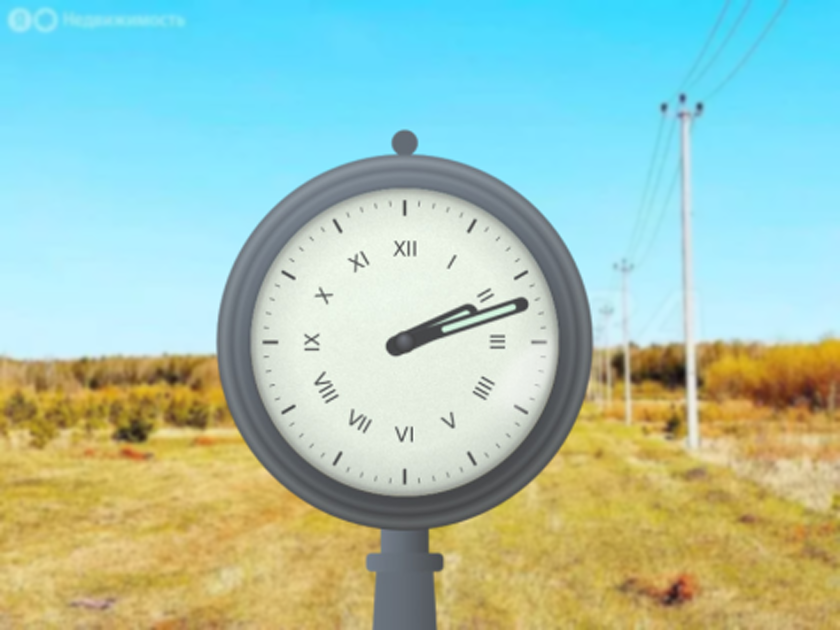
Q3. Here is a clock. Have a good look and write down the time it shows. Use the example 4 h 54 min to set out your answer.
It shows 2 h 12 min
